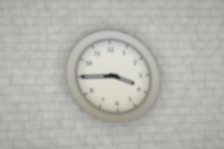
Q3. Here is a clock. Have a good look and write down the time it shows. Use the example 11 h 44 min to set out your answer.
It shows 3 h 45 min
